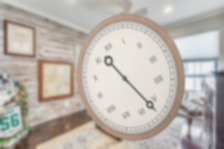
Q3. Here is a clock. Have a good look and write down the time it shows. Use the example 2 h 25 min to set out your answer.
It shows 11 h 27 min
